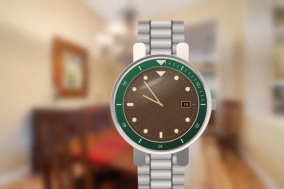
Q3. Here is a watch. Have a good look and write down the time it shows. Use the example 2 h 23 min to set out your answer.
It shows 9 h 54 min
